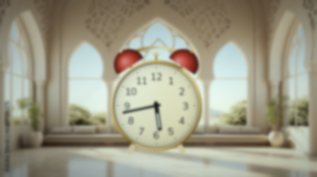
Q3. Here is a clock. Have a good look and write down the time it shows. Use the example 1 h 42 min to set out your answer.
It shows 5 h 43 min
